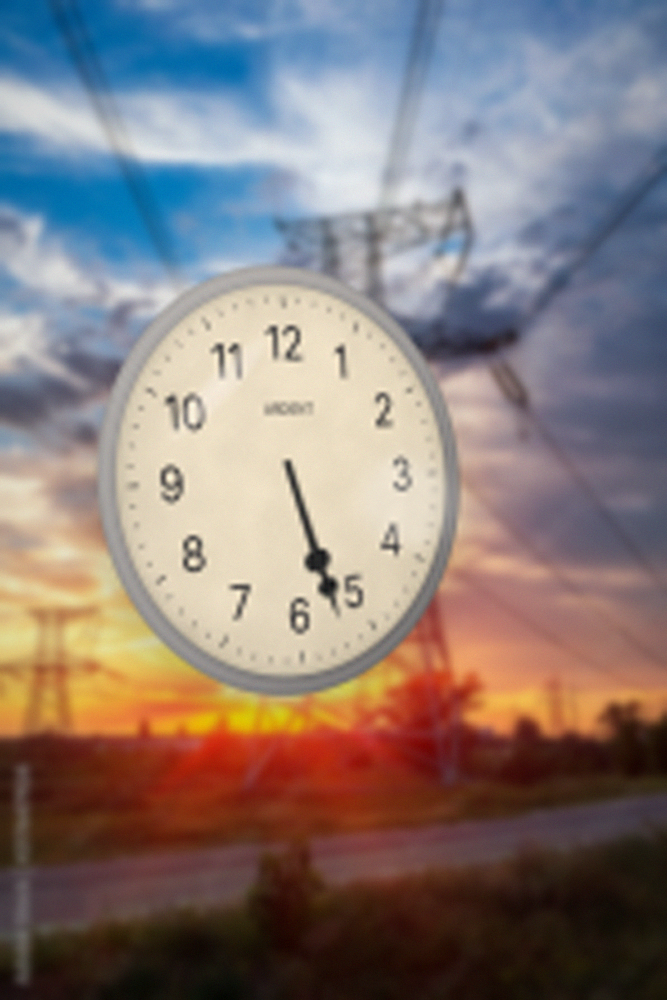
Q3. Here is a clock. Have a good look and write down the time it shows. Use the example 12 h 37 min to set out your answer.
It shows 5 h 27 min
